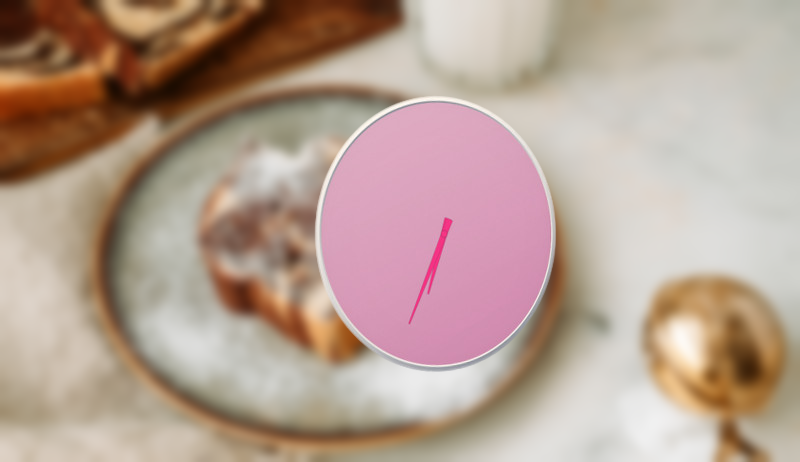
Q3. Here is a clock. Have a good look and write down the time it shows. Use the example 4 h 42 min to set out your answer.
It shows 6 h 34 min
